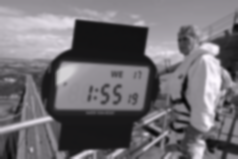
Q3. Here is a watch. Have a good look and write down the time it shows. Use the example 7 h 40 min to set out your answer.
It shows 1 h 55 min
